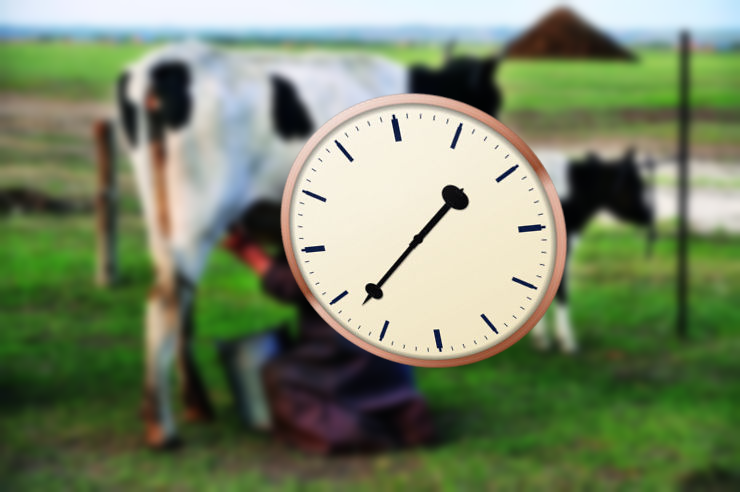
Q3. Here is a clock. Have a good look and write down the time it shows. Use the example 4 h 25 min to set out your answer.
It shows 1 h 38 min
